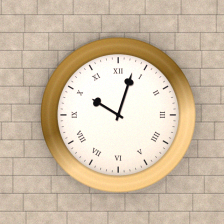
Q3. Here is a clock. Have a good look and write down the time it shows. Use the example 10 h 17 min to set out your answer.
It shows 10 h 03 min
